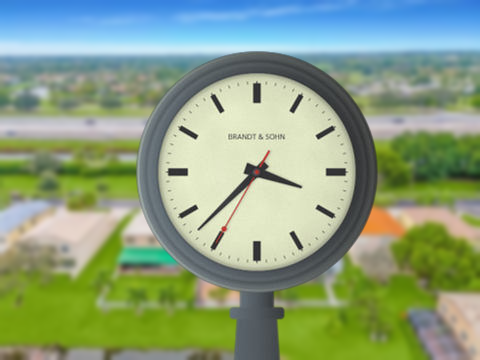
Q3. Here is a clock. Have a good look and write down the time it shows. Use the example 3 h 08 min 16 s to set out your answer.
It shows 3 h 37 min 35 s
